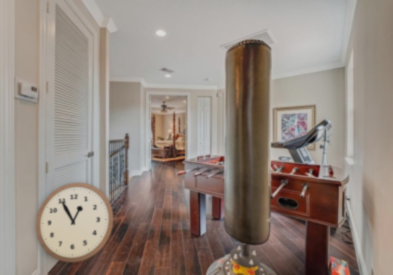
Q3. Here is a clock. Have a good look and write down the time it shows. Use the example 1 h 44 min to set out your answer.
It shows 12 h 55 min
